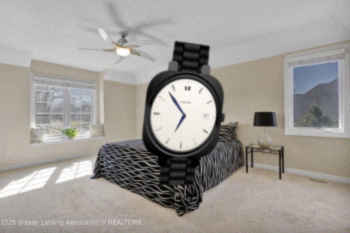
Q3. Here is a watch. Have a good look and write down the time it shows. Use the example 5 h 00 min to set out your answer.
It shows 6 h 53 min
